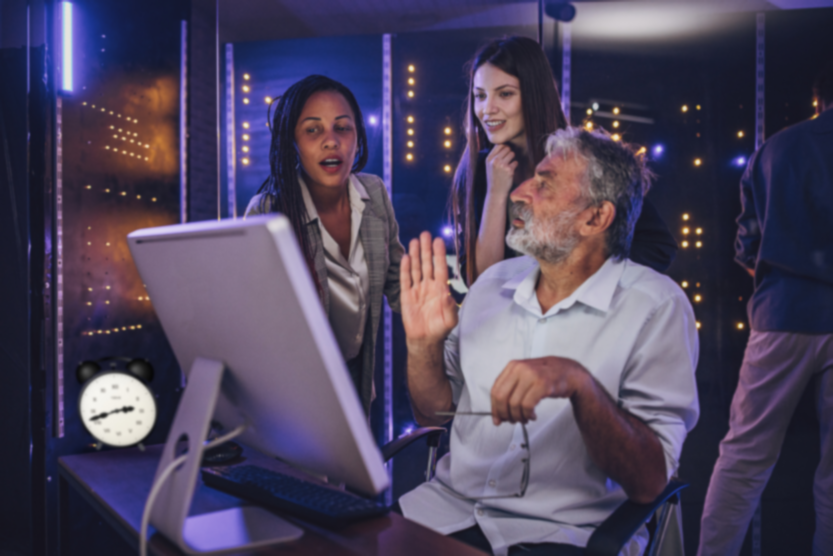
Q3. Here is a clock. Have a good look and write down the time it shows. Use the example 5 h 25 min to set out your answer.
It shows 2 h 42 min
